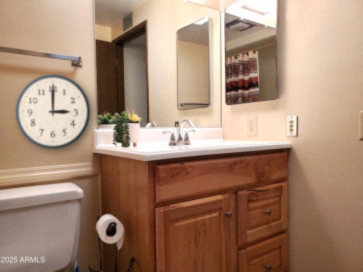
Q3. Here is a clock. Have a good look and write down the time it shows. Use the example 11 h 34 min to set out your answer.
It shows 3 h 00 min
